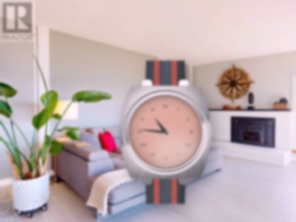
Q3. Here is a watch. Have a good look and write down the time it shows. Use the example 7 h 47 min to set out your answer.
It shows 10 h 46 min
